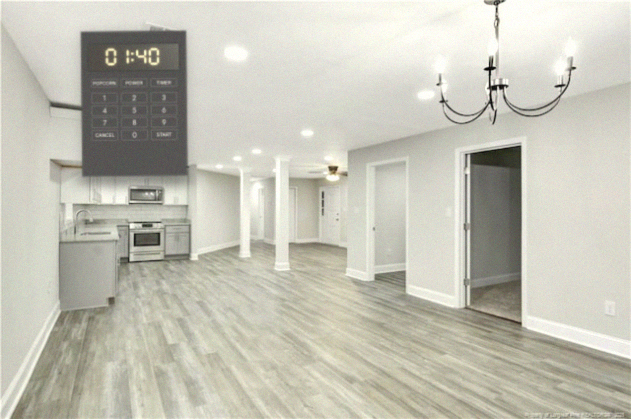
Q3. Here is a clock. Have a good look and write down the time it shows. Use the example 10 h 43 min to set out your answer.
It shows 1 h 40 min
